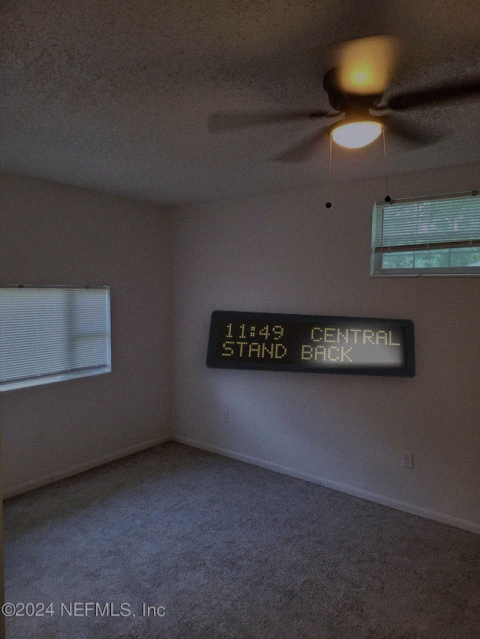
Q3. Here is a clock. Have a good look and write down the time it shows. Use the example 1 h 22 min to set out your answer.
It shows 11 h 49 min
